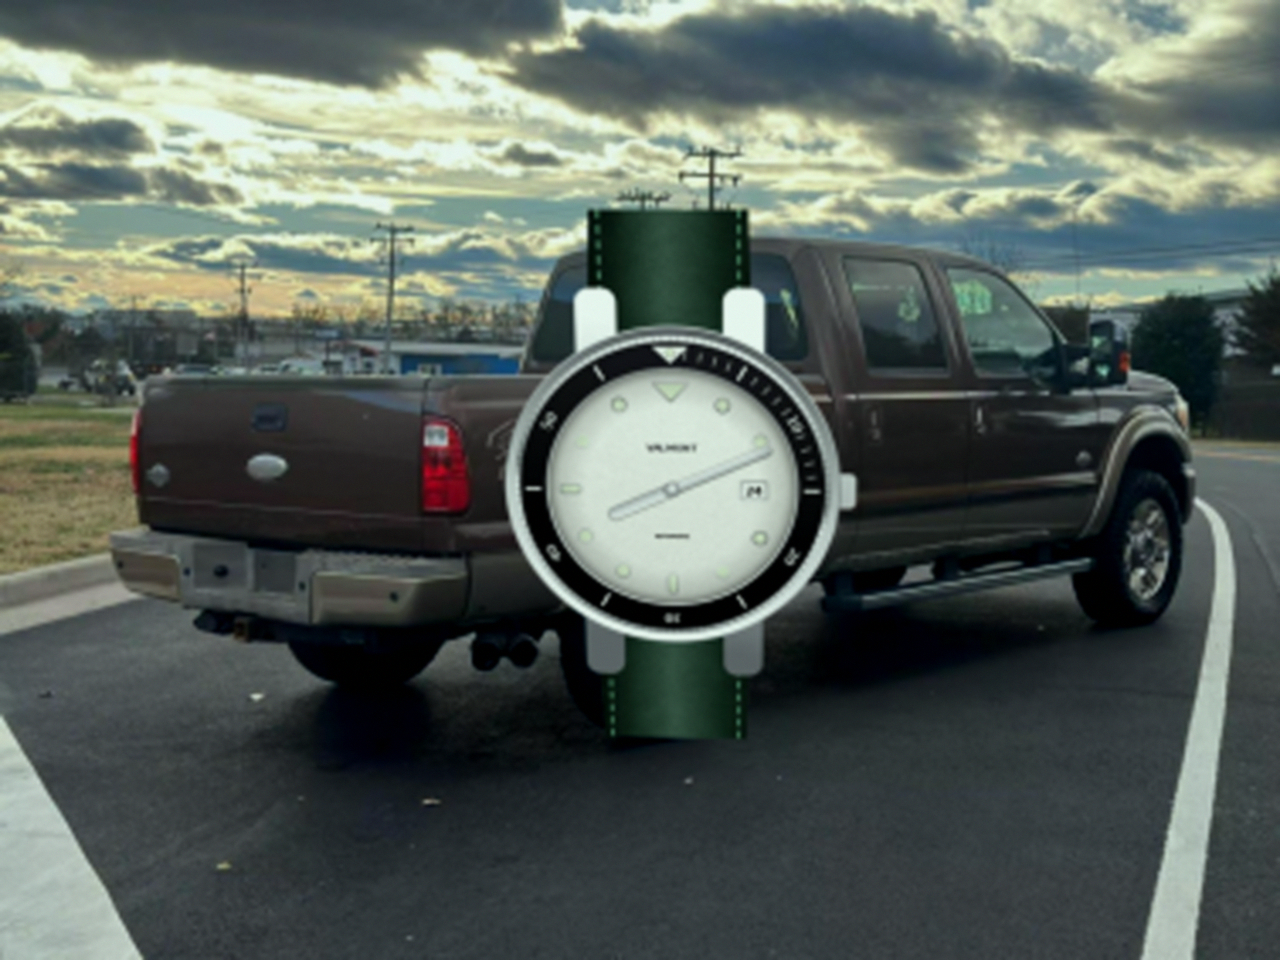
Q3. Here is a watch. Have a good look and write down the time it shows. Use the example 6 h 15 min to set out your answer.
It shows 8 h 11 min
